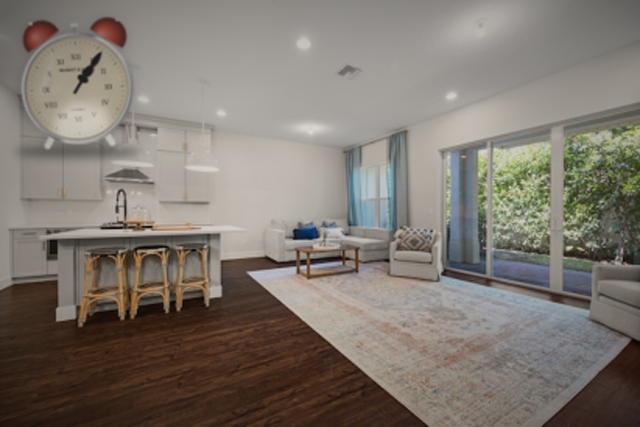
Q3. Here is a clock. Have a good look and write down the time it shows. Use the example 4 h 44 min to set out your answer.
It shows 1 h 06 min
